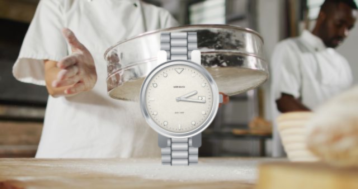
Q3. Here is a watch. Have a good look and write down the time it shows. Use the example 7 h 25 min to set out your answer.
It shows 2 h 16 min
